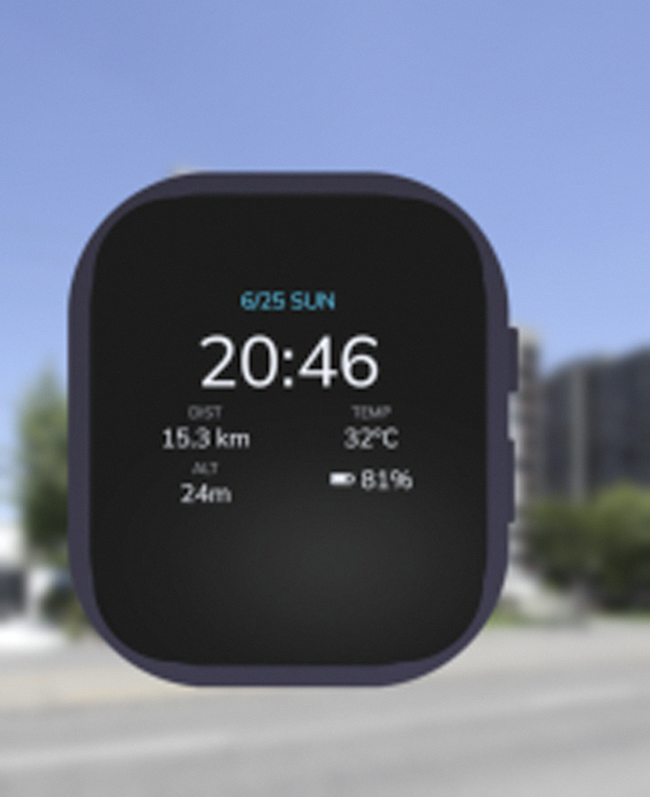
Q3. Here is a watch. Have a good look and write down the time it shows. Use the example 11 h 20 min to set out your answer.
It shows 20 h 46 min
